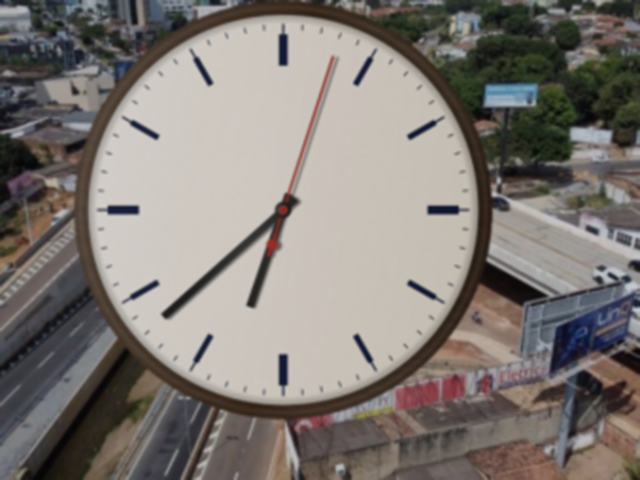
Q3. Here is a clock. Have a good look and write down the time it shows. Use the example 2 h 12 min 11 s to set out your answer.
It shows 6 h 38 min 03 s
